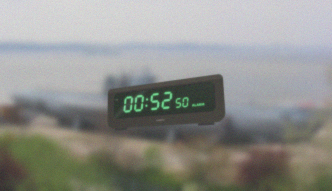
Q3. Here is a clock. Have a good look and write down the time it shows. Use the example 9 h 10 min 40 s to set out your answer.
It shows 0 h 52 min 50 s
